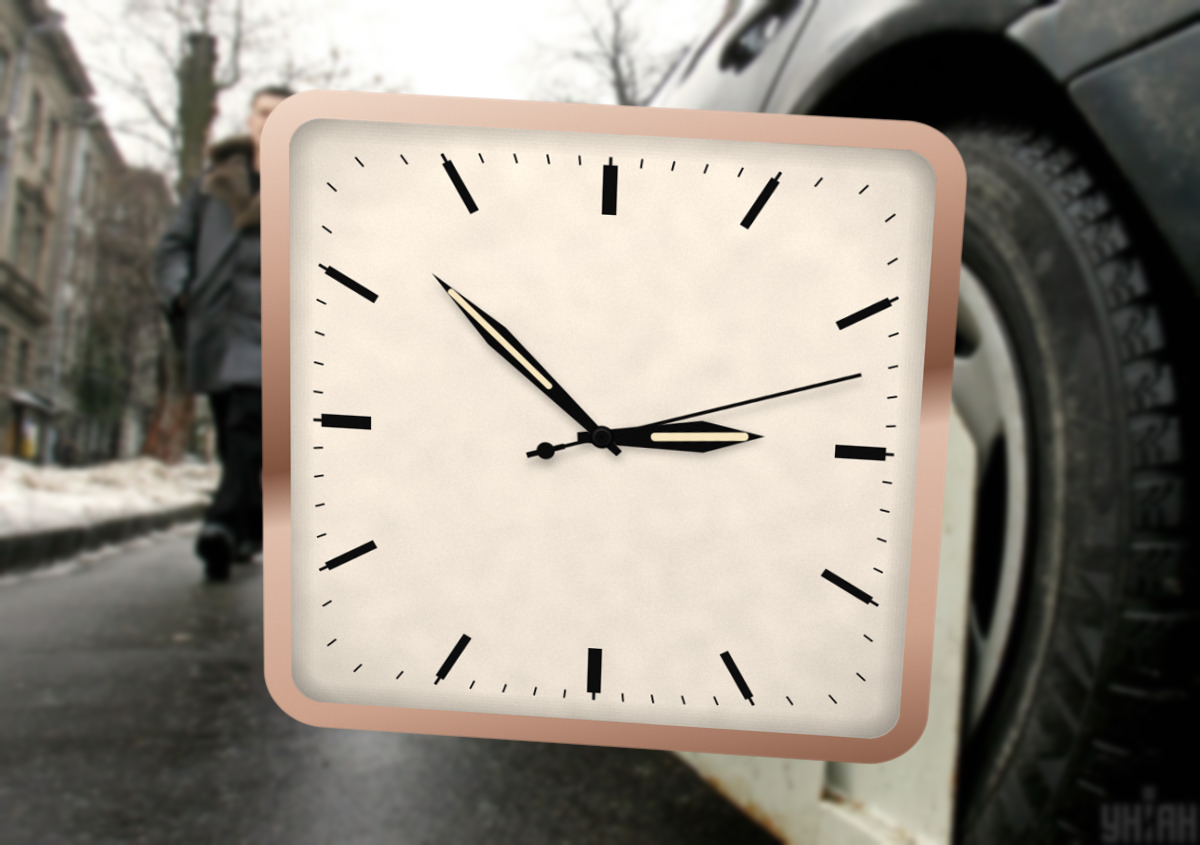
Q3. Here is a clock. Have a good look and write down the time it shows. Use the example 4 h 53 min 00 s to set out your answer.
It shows 2 h 52 min 12 s
